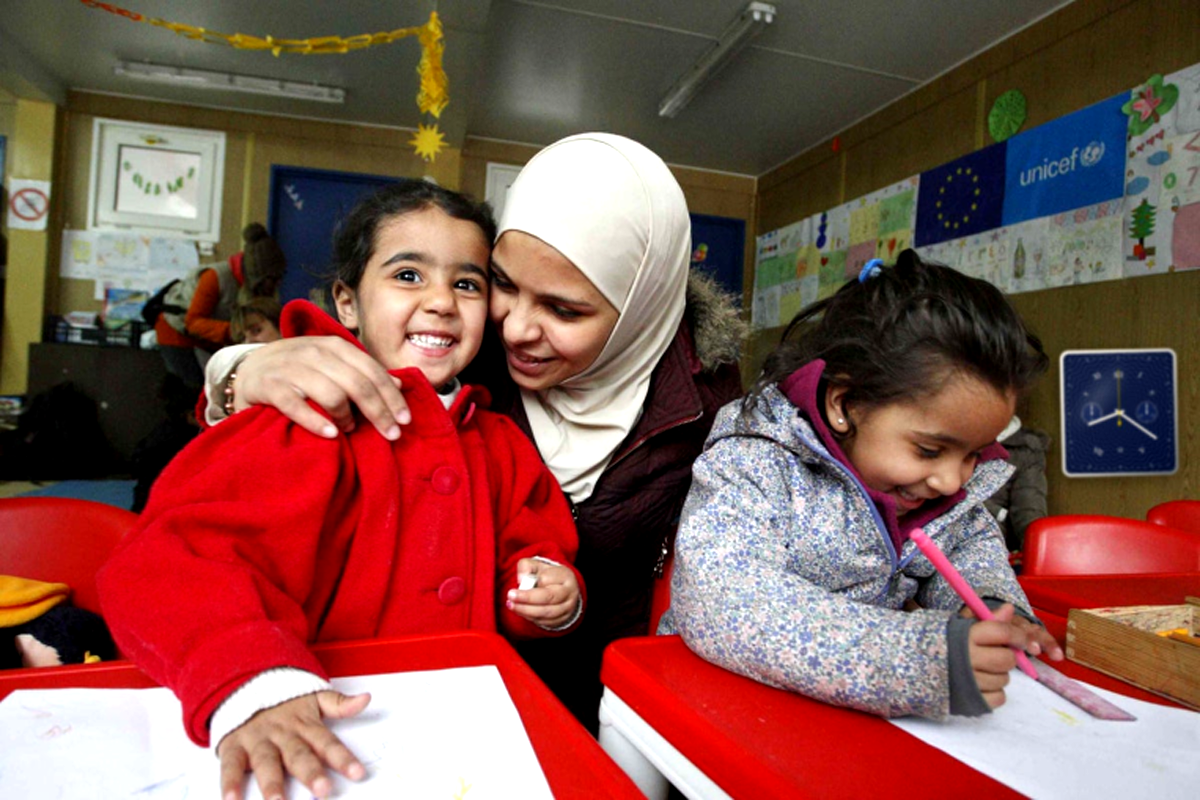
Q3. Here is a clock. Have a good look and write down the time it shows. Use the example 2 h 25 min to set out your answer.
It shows 8 h 21 min
